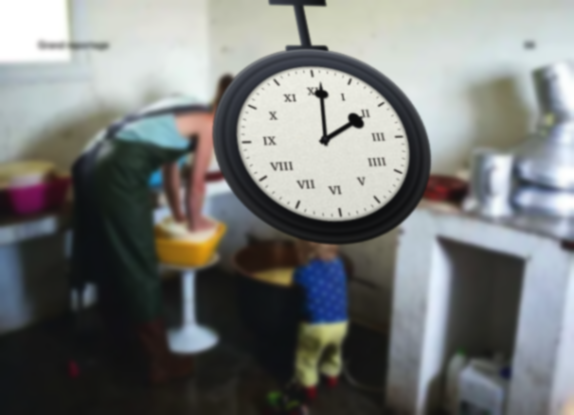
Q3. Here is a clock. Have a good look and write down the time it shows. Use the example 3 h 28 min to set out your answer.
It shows 2 h 01 min
